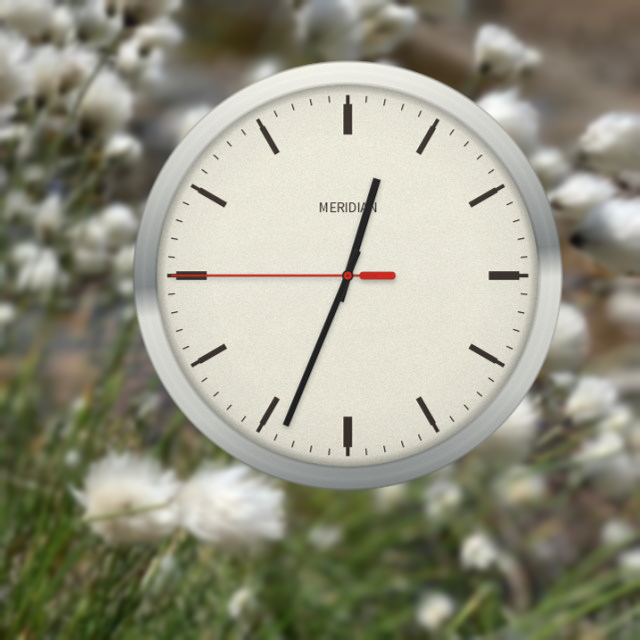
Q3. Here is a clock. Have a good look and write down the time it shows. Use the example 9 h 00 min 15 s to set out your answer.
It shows 12 h 33 min 45 s
